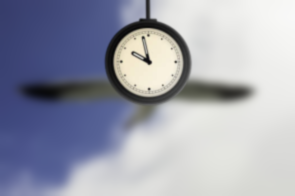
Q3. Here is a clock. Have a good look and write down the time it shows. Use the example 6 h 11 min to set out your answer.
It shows 9 h 58 min
